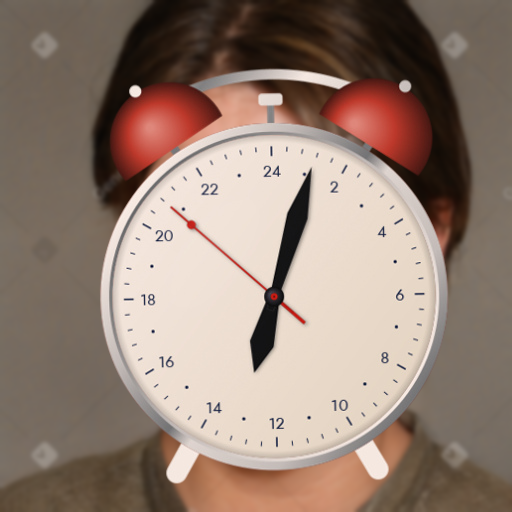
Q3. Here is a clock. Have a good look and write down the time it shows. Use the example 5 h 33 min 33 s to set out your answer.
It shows 13 h 02 min 52 s
